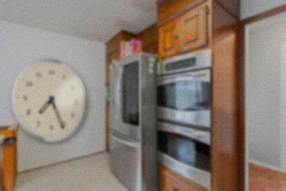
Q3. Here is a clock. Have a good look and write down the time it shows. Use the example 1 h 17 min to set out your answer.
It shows 7 h 26 min
